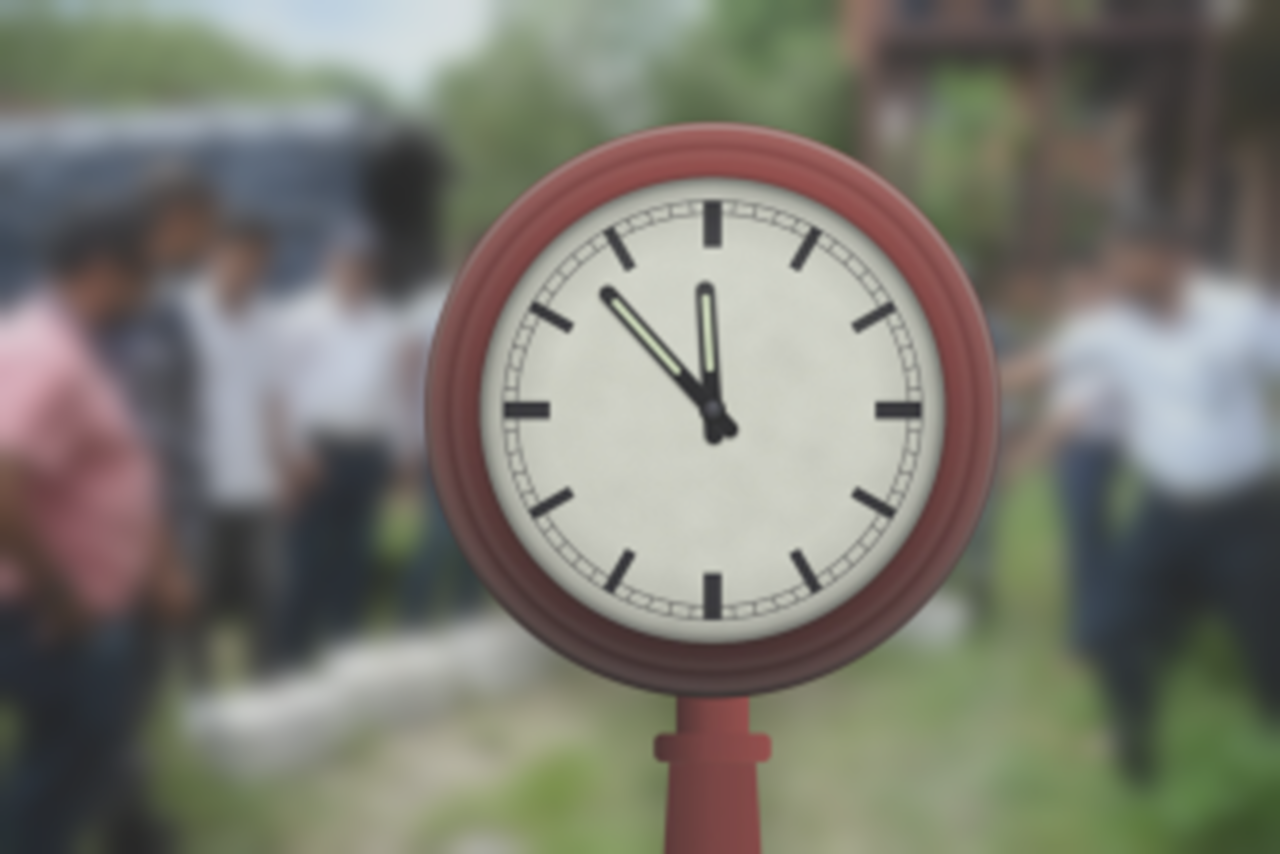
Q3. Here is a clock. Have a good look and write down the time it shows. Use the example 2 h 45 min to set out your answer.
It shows 11 h 53 min
